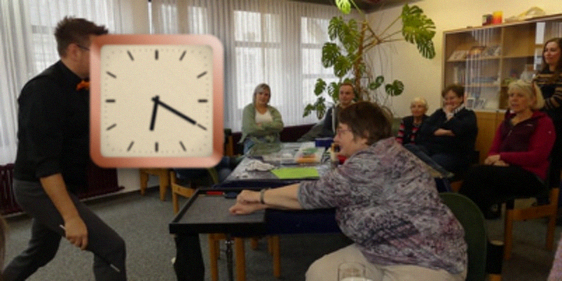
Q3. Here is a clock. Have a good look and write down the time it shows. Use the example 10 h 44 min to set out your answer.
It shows 6 h 20 min
